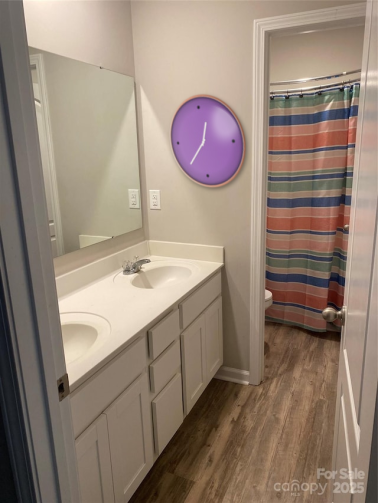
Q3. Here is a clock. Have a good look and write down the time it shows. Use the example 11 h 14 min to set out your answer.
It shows 12 h 37 min
